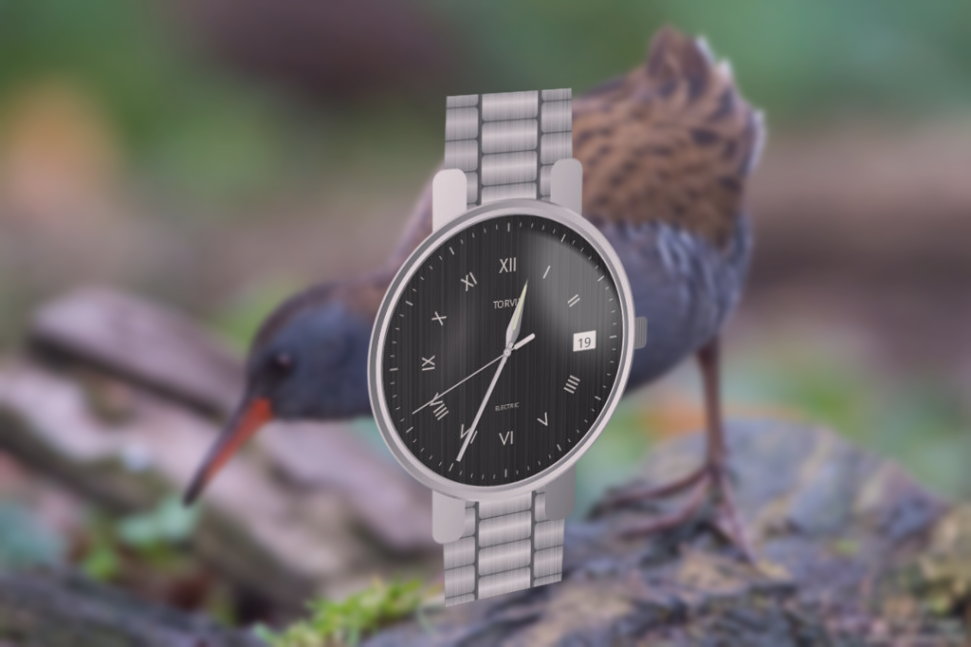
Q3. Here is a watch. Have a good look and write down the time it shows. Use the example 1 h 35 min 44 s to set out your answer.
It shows 12 h 34 min 41 s
